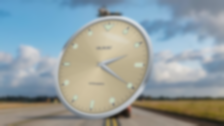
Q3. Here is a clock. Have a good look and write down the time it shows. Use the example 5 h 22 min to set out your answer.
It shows 2 h 20 min
